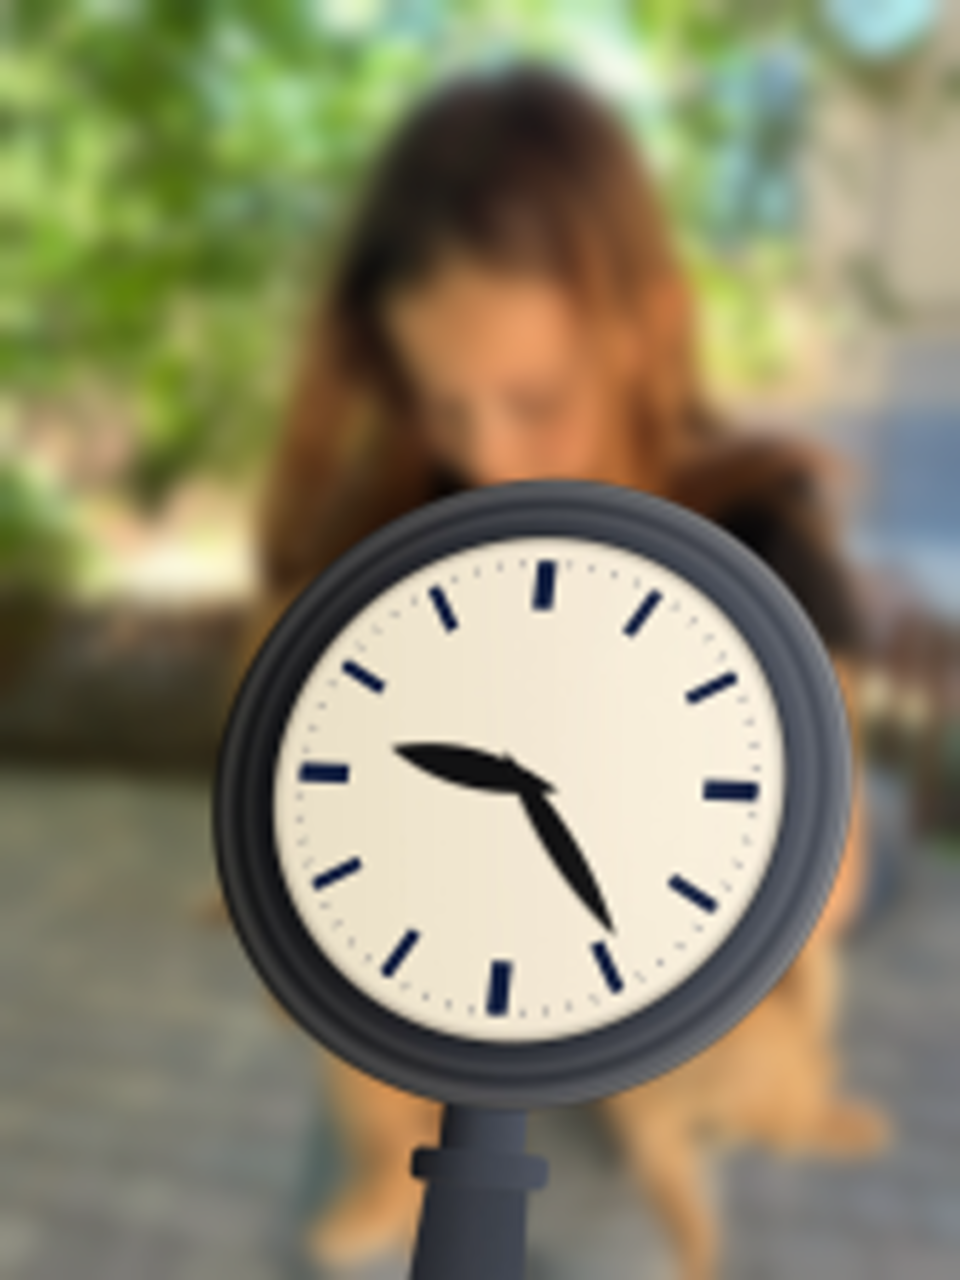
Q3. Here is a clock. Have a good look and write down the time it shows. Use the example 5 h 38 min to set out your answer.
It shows 9 h 24 min
